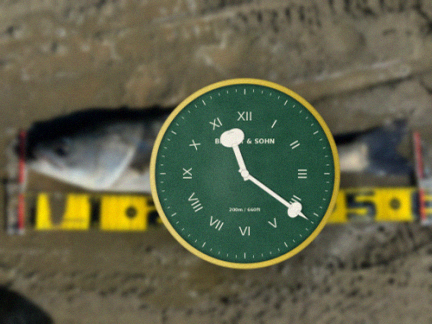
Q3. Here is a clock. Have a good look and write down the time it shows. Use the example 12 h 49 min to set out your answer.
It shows 11 h 21 min
